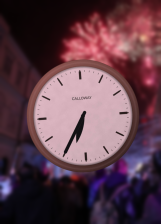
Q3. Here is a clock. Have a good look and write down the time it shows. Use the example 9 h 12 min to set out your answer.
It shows 6 h 35 min
